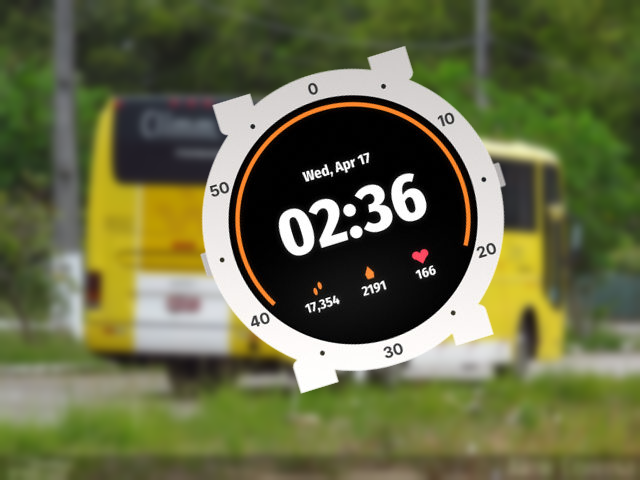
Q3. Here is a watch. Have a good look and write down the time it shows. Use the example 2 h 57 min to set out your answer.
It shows 2 h 36 min
